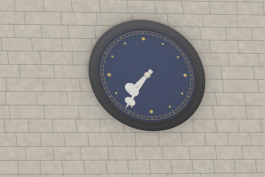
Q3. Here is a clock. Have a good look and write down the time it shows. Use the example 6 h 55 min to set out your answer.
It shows 7 h 36 min
